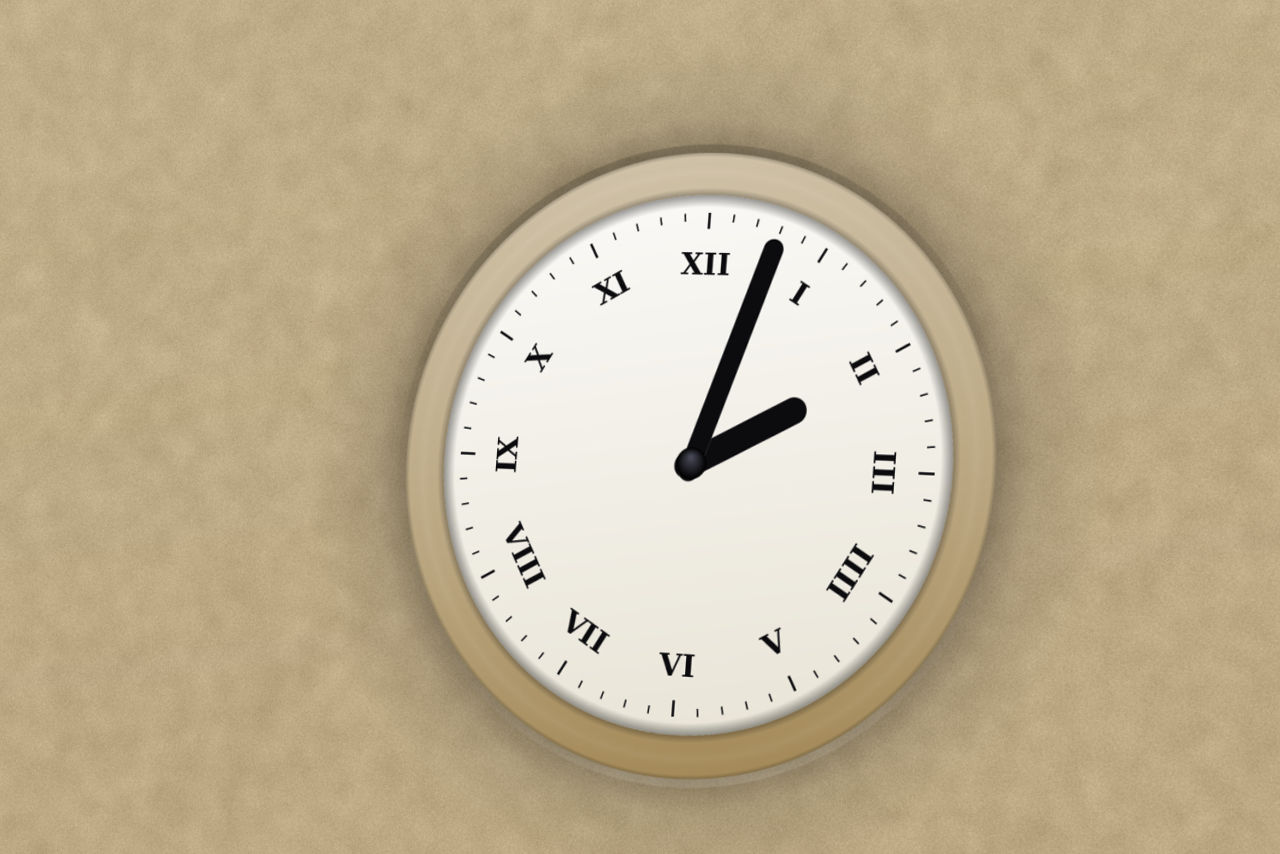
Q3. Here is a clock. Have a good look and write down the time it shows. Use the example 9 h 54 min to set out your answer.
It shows 2 h 03 min
